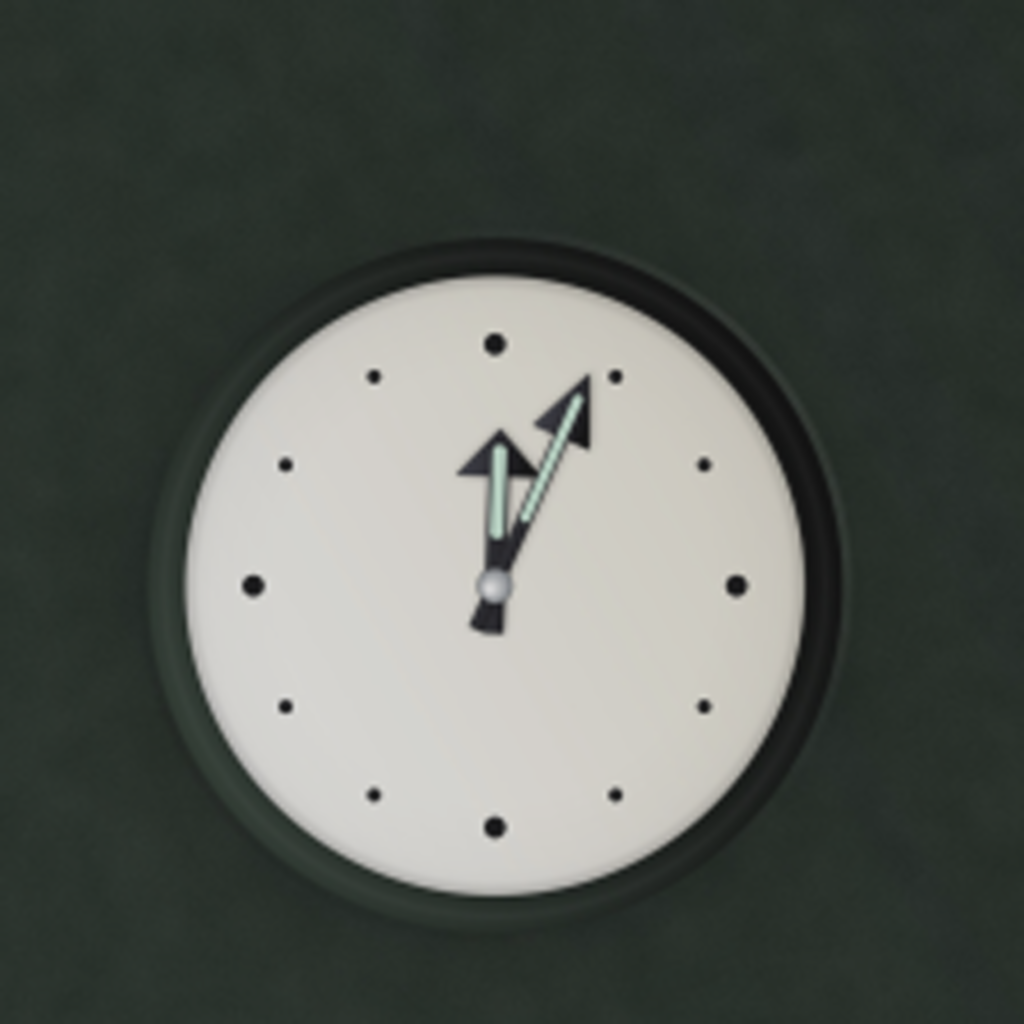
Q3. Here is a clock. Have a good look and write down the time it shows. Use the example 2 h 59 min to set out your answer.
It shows 12 h 04 min
